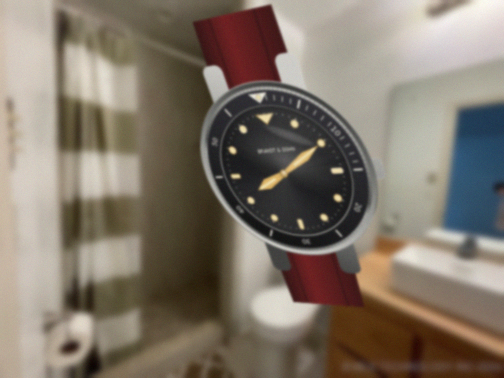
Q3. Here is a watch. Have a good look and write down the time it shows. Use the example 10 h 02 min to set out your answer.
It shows 8 h 10 min
